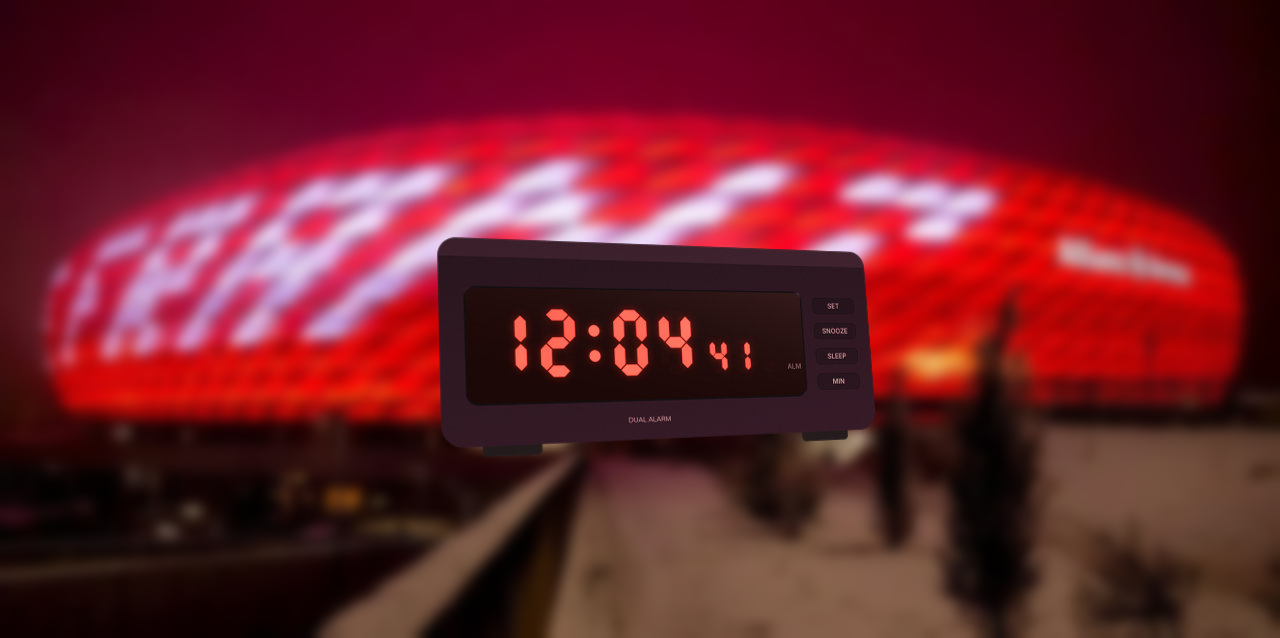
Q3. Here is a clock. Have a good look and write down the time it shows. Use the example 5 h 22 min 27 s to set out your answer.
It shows 12 h 04 min 41 s
